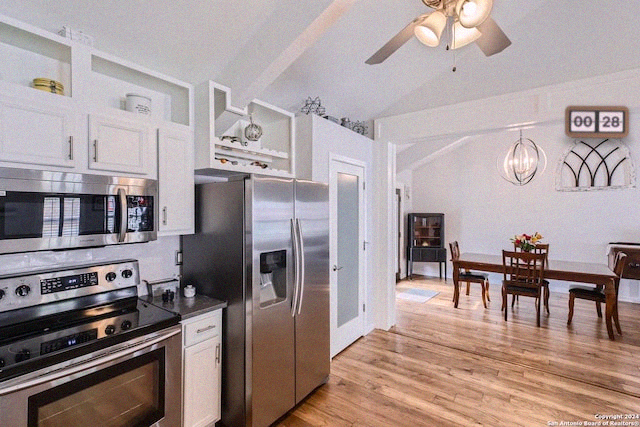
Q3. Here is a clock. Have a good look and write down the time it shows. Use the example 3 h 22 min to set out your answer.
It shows 0 h 28 min
